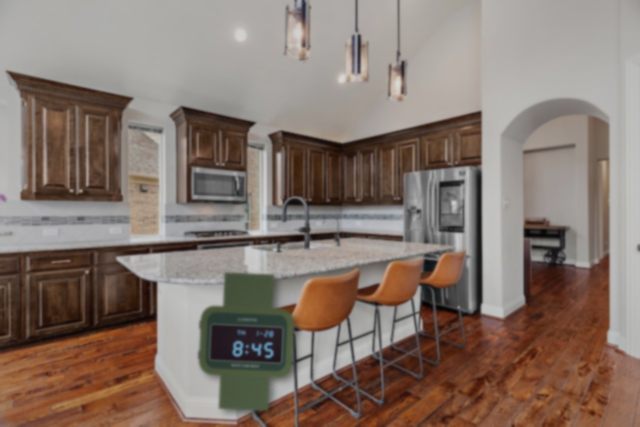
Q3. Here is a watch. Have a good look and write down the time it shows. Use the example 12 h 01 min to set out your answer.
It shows 8 h 45 min
